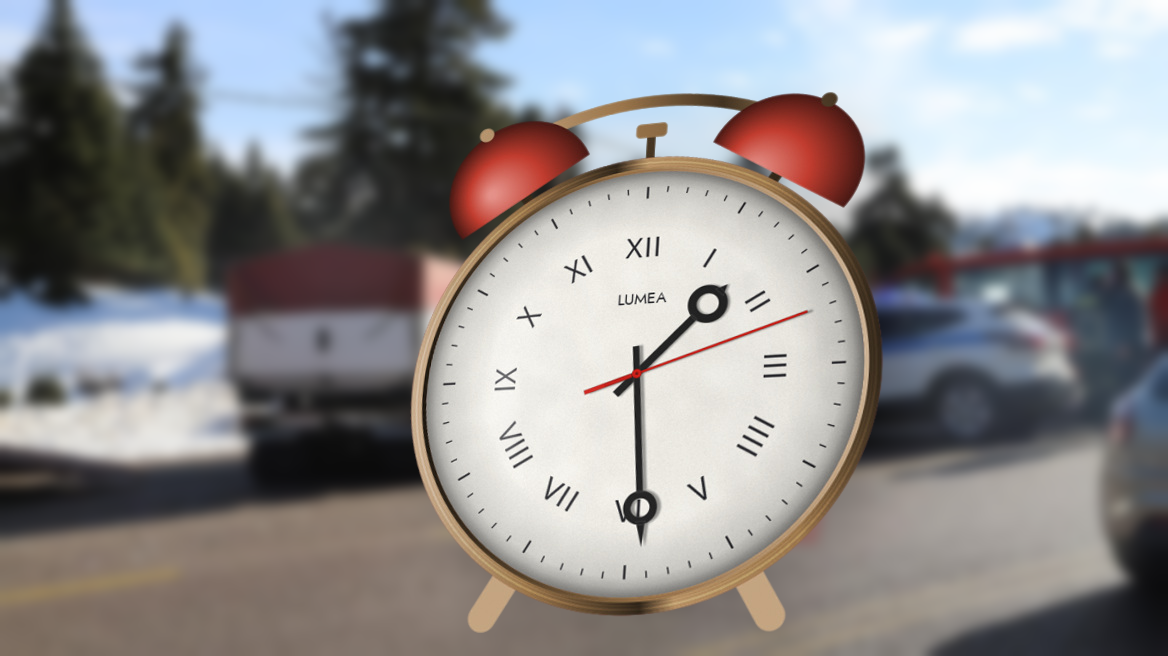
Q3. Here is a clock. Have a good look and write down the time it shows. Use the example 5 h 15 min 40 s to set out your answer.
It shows 1 h 29 min 12 s
